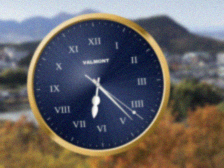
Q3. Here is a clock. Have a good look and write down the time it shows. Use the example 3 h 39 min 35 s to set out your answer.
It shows 6 h 23 min 22 s
